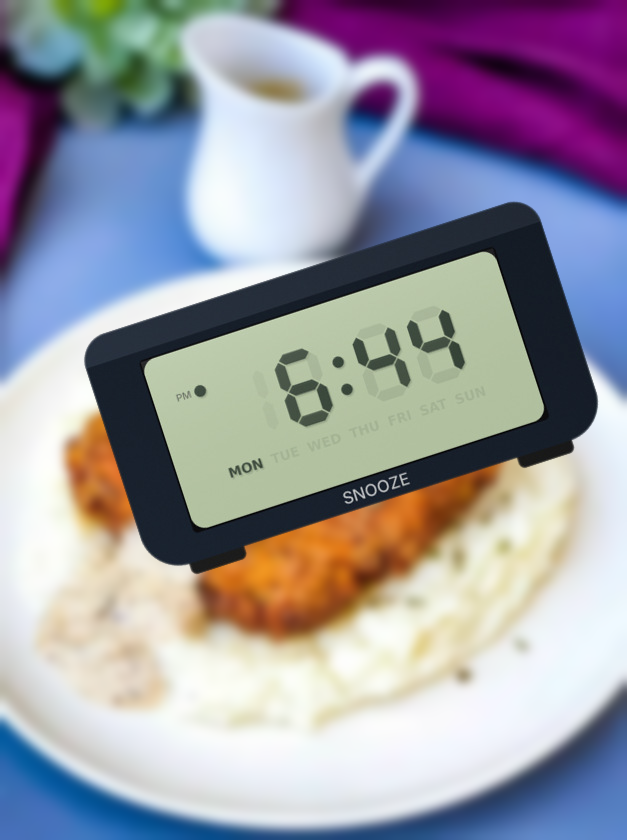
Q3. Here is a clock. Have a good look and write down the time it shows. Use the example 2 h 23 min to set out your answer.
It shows 6 h 44 min
